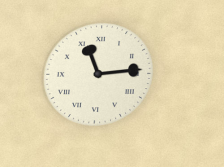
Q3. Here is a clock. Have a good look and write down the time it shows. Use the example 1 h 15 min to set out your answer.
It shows 11 h 14 min
